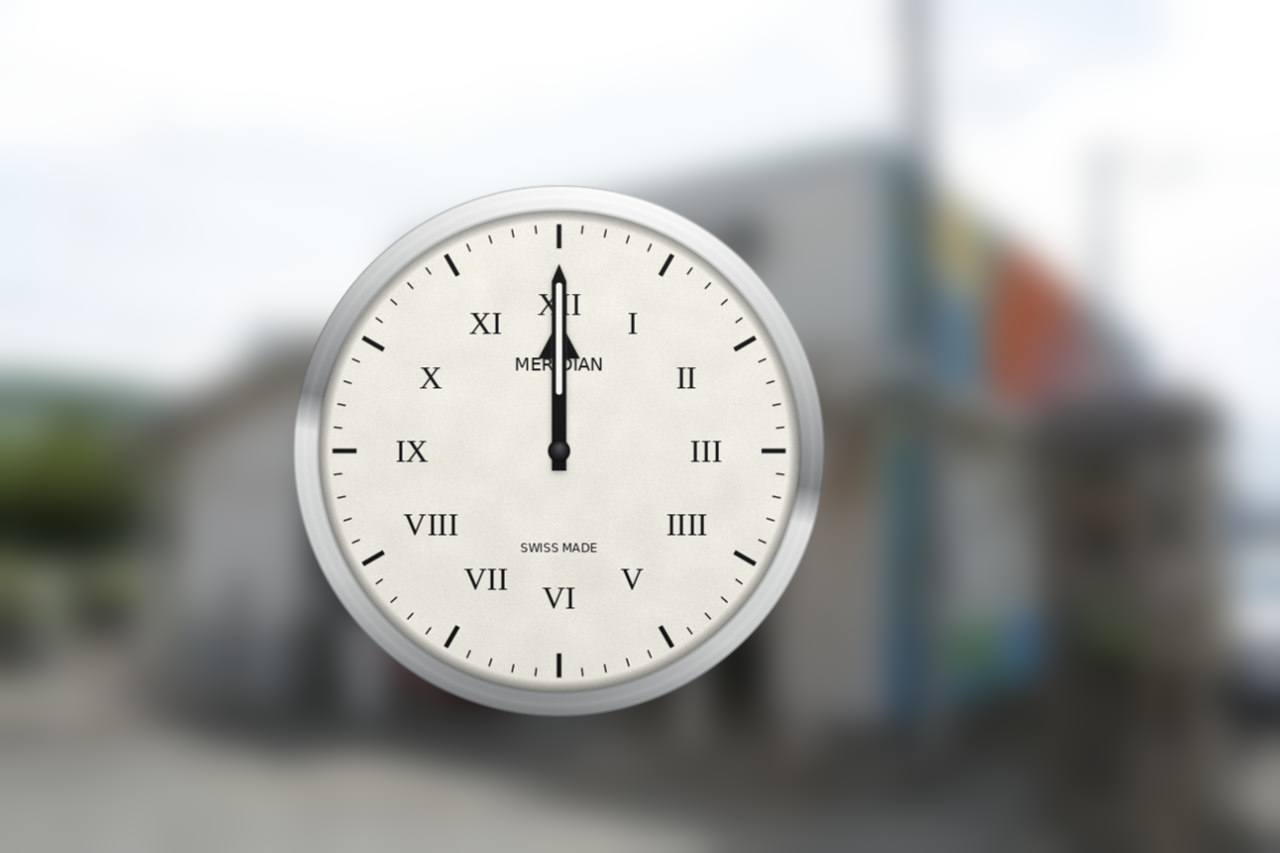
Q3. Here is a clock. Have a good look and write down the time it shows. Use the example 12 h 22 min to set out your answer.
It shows 12 h 00 min
